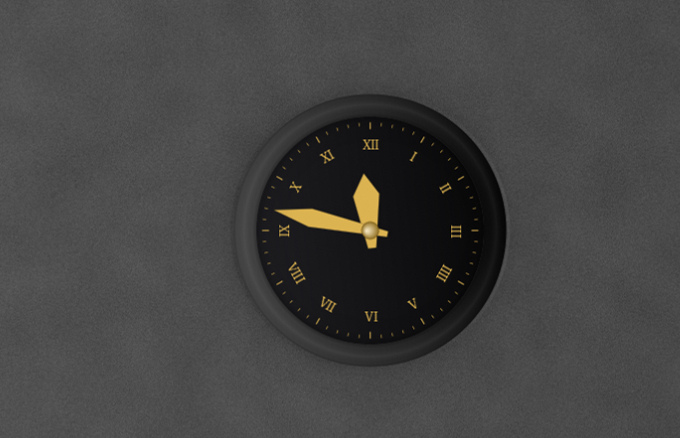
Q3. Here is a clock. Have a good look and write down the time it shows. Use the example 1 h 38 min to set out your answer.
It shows 11 h 47 min
